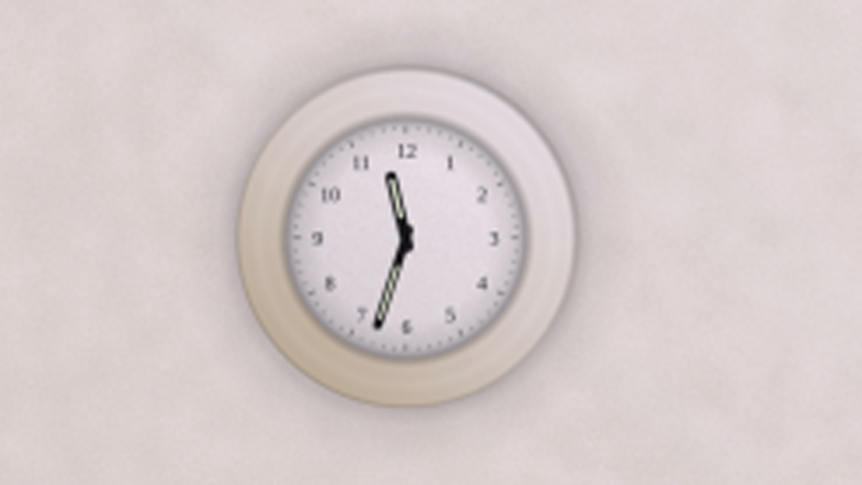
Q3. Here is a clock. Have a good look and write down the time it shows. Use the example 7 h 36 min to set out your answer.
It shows 11 h 33 min
